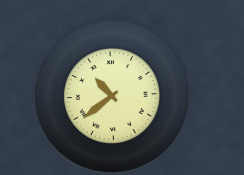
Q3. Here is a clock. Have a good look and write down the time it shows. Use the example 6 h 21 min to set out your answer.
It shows 10 h 39 min
